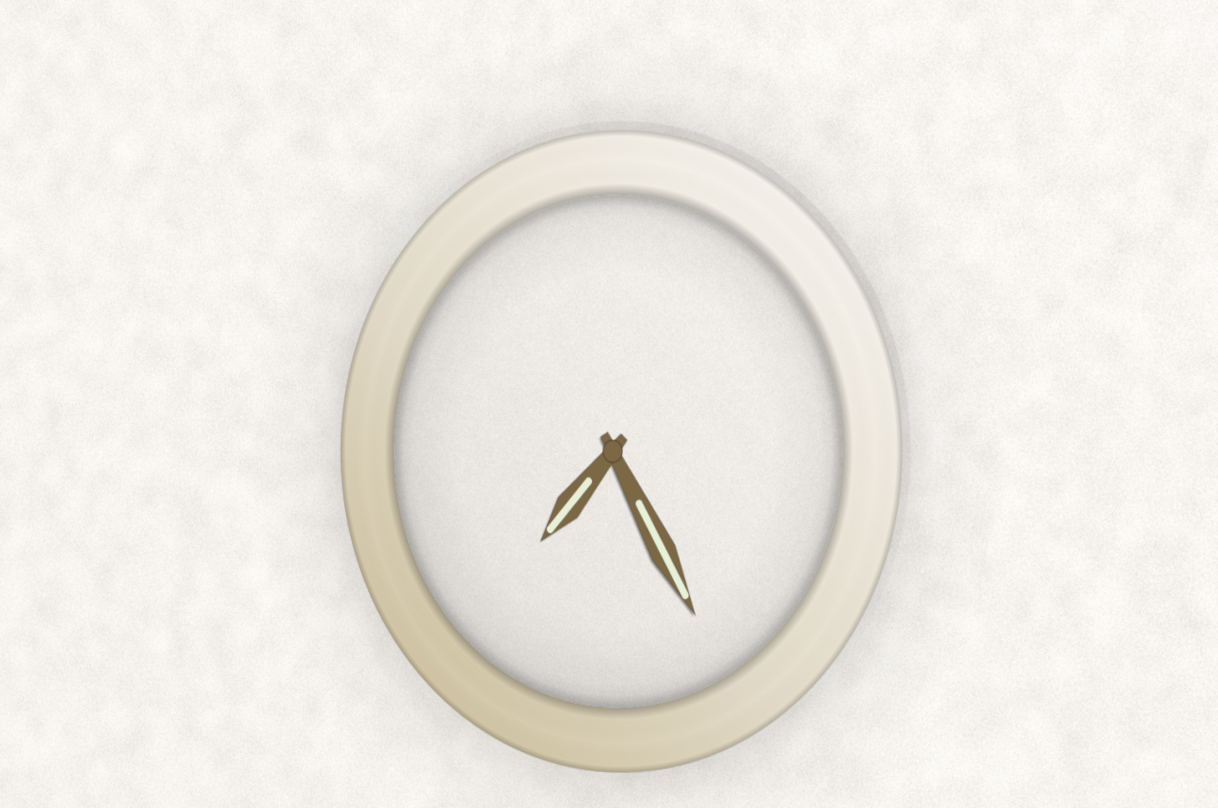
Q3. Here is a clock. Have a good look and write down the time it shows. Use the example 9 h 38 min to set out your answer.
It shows 7 h 25 min
